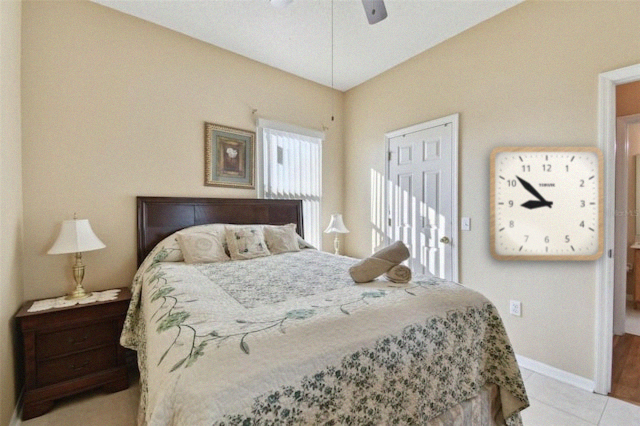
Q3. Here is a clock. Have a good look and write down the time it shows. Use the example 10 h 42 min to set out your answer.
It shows 8 h 52 min
